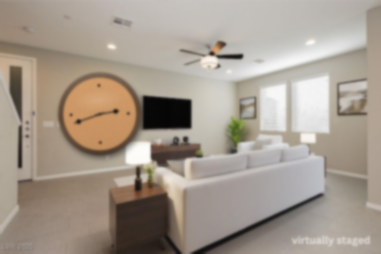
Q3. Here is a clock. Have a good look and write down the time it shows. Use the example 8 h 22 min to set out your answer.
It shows 2 h 42 min
